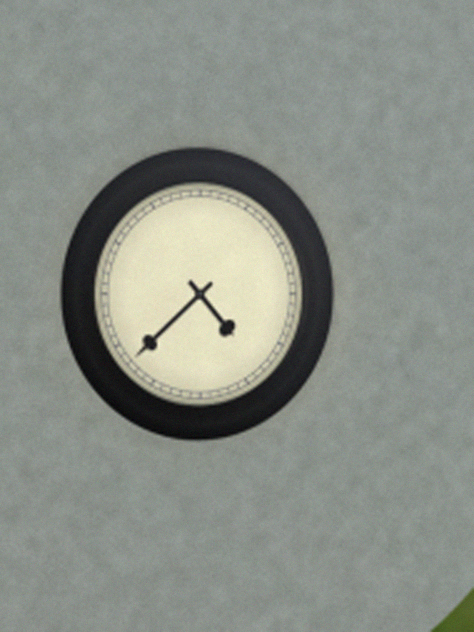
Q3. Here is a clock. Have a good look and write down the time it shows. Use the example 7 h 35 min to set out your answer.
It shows 4 h 38 min
